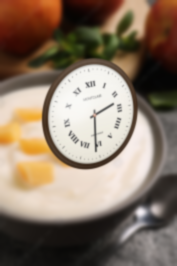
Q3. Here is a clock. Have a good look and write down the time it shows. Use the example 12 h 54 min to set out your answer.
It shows 2 h 31 min
